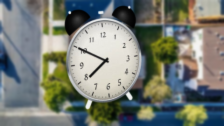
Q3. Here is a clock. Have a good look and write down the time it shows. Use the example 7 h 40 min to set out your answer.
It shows 7 h 50 min
